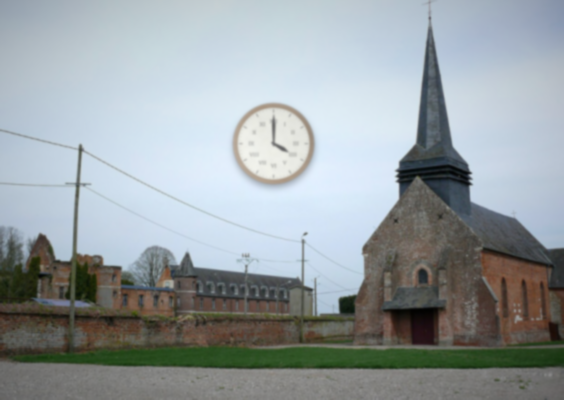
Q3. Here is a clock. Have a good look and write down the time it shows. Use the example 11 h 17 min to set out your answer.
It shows 4 h 00 min
